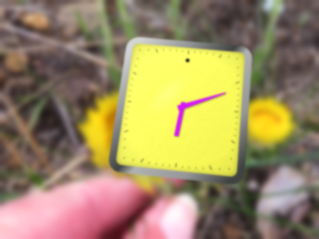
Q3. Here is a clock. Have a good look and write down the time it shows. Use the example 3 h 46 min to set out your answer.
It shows 6 h 11 min
